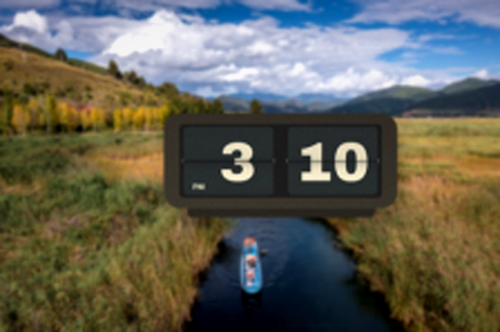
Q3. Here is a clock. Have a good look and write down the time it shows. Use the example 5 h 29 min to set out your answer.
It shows 3 h 10 min
